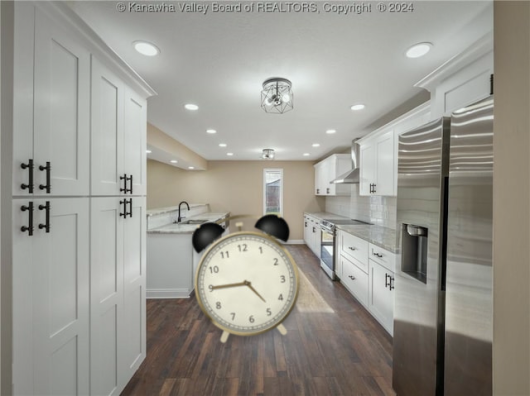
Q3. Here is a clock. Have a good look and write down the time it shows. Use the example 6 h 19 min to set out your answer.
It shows 4 h 45 min
